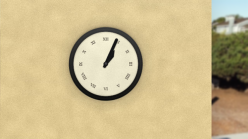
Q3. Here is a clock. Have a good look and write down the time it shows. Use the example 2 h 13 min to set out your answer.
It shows 1 h 04 min
